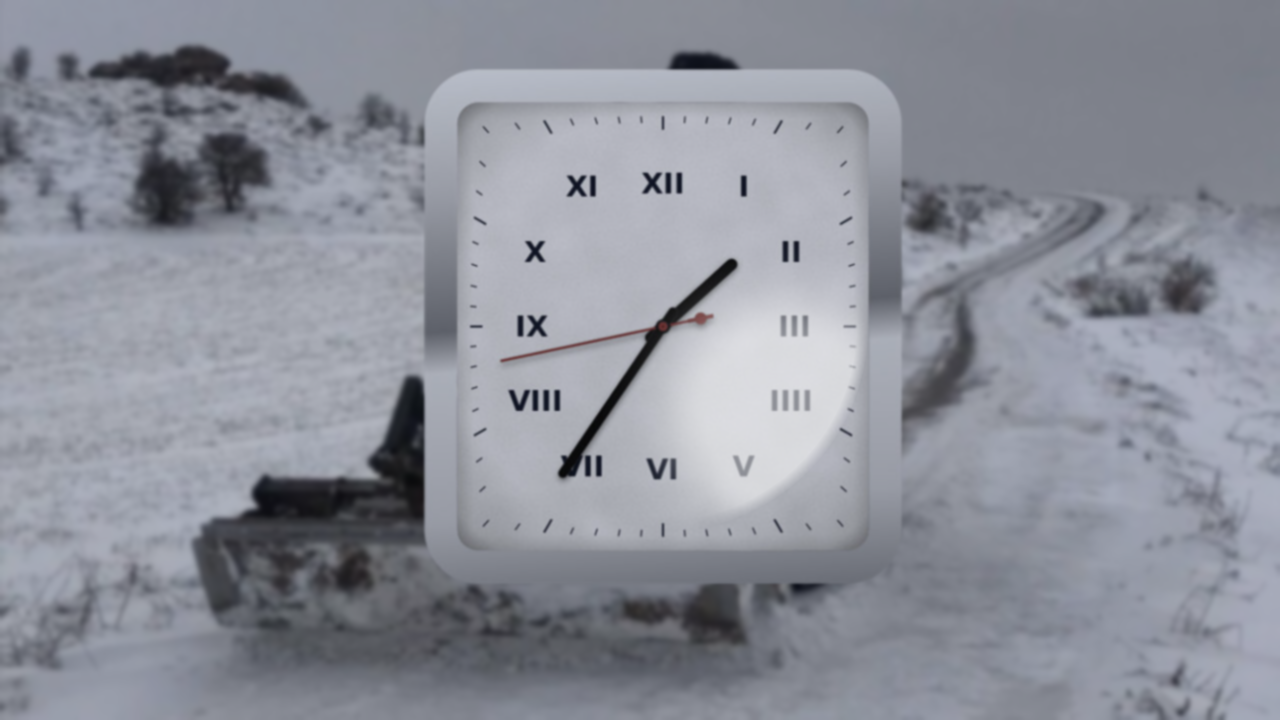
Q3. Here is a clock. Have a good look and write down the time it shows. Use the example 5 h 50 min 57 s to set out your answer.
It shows 1 h 35 min 43 s
